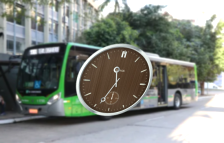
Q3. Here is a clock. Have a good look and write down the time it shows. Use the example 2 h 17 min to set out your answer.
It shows 11 h 34 min
